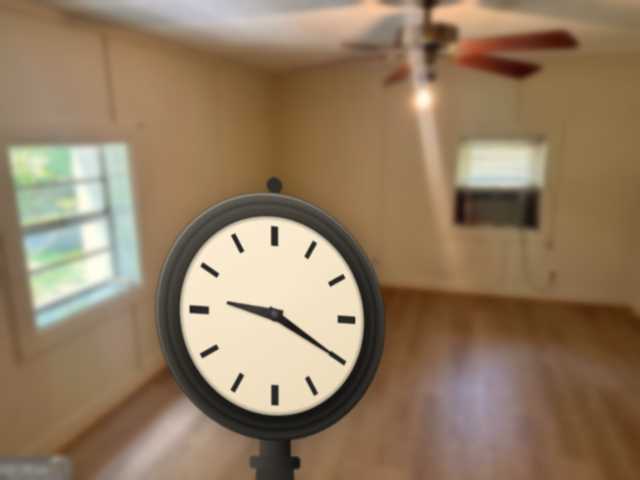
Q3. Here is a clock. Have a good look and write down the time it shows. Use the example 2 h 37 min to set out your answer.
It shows 9 h 20 min
